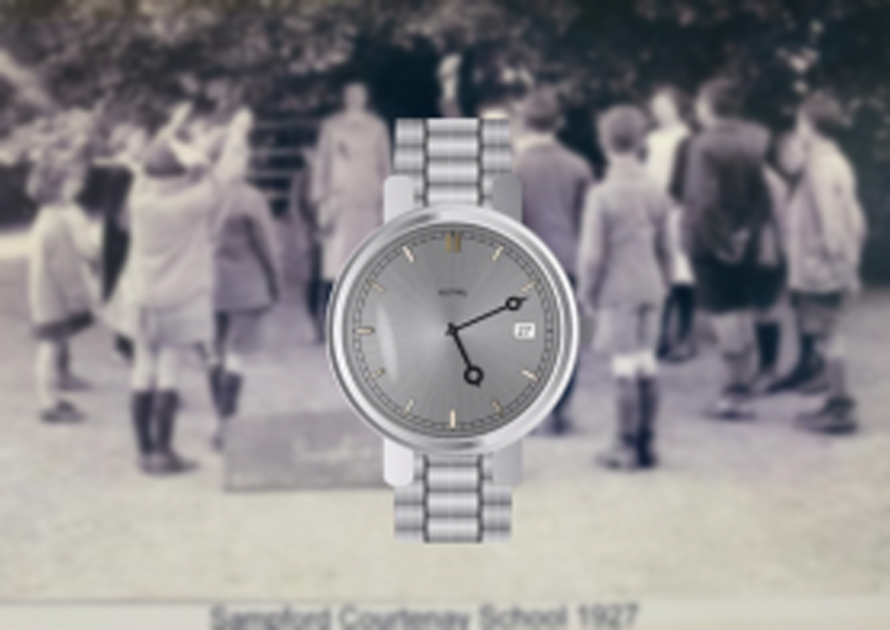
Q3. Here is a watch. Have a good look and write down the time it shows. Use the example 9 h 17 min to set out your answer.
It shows 5 h 11 min
